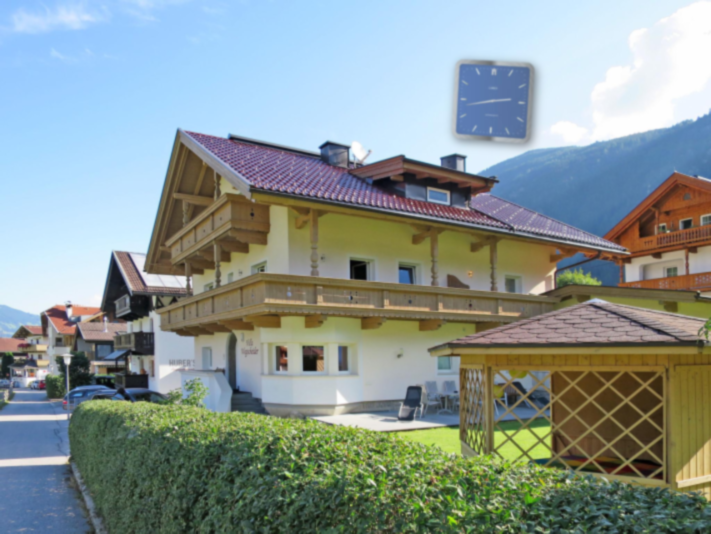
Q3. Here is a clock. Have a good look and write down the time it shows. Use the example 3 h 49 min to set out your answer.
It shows 2 h 43 min
